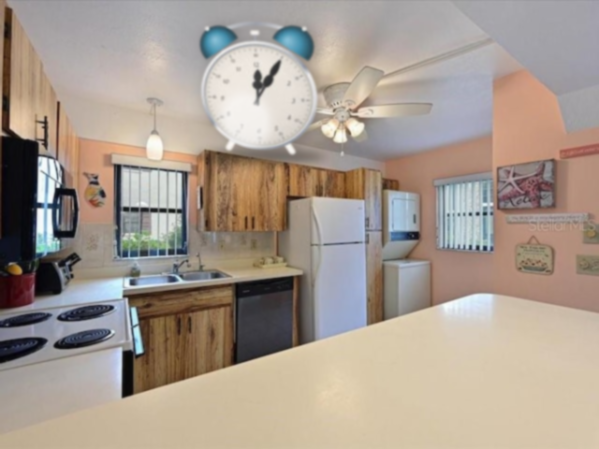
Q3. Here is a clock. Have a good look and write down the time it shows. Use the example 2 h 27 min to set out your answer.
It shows 12 h 05 min
